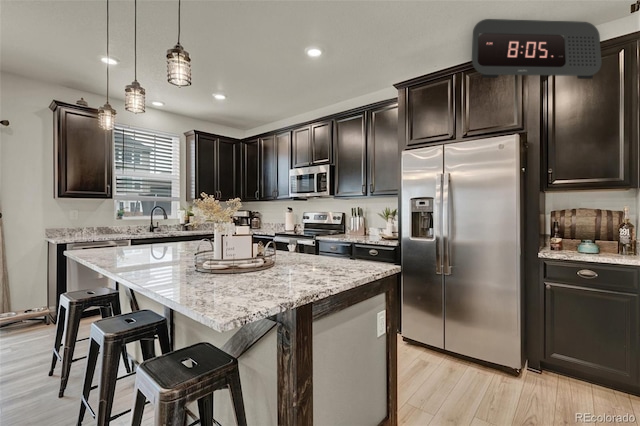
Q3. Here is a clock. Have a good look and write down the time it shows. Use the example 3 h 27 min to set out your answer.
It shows 8 h 05 min
